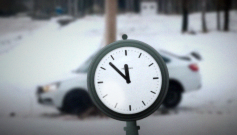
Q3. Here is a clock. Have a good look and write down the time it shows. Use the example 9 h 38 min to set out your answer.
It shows 11 h 53 min
